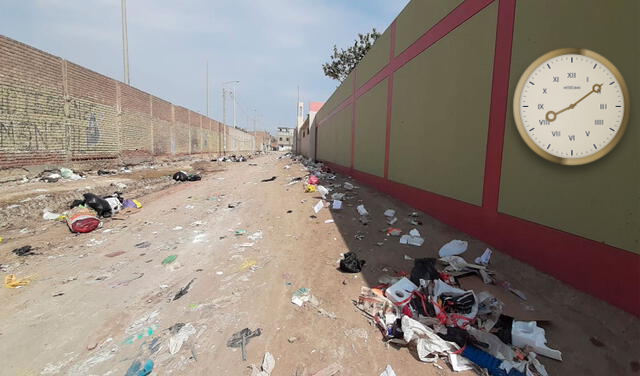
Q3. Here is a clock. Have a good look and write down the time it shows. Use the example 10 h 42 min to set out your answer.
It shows 8 h 09 min
